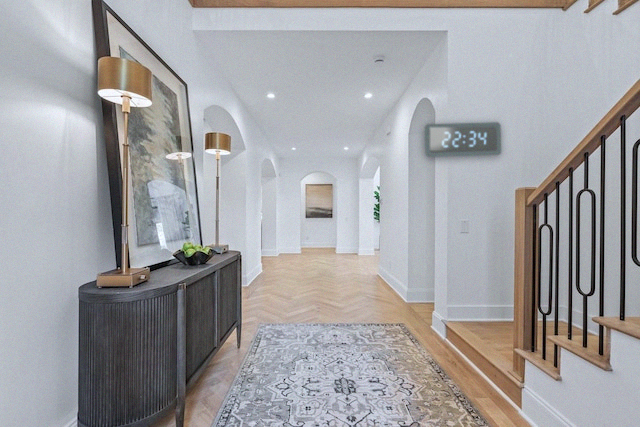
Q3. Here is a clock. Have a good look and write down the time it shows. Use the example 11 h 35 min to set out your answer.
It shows 22 h 34 min
